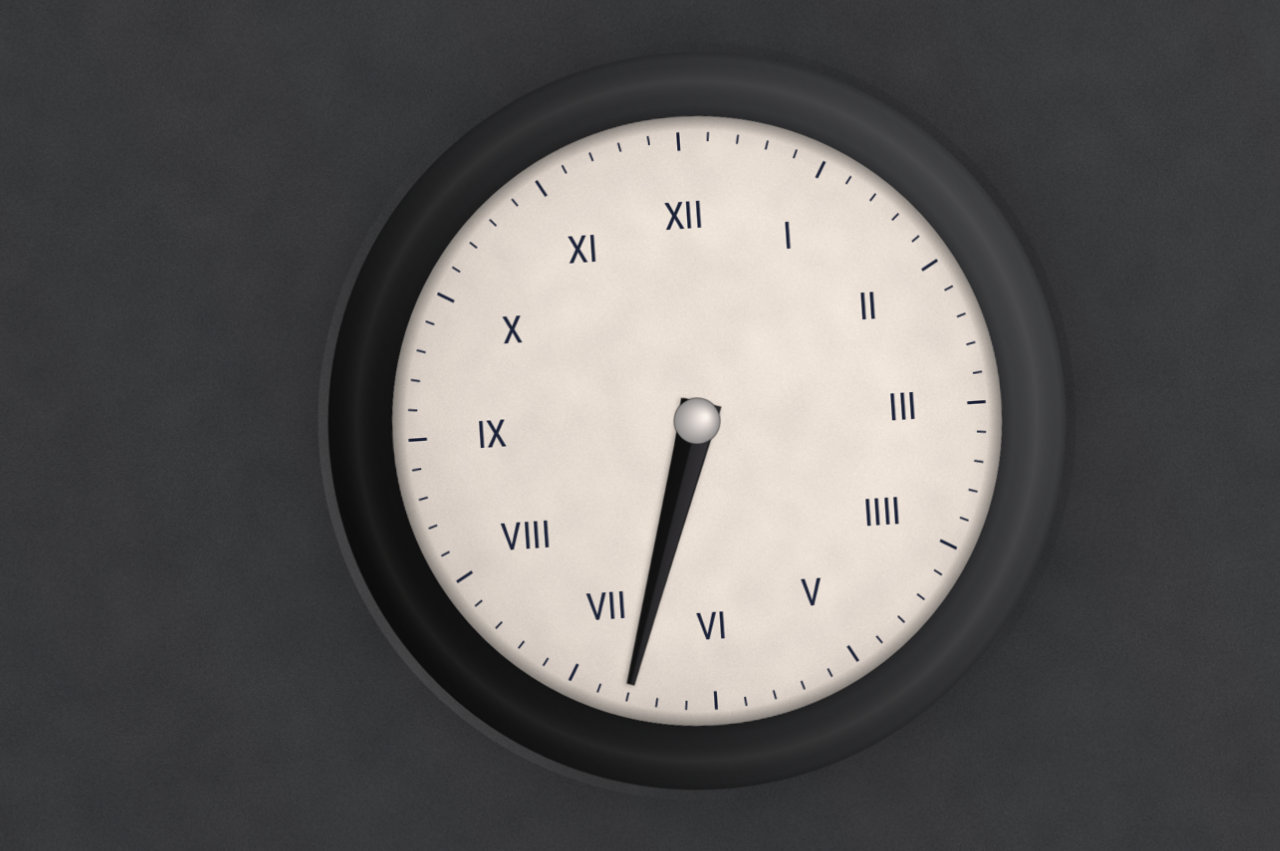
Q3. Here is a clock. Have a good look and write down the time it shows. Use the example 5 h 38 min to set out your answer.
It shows 6 h 33 min
